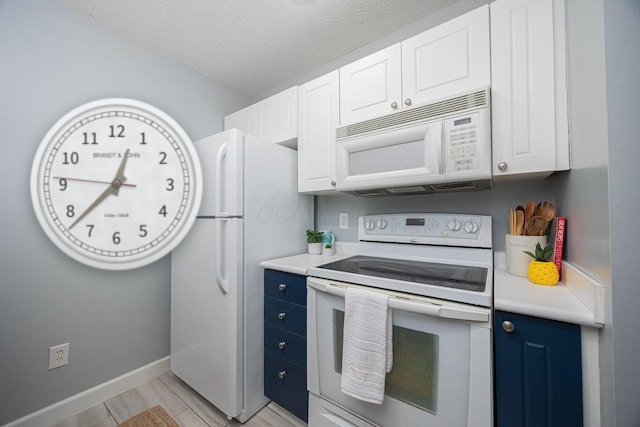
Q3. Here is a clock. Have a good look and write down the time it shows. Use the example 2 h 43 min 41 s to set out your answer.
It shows 12 h 37 min 46 s
